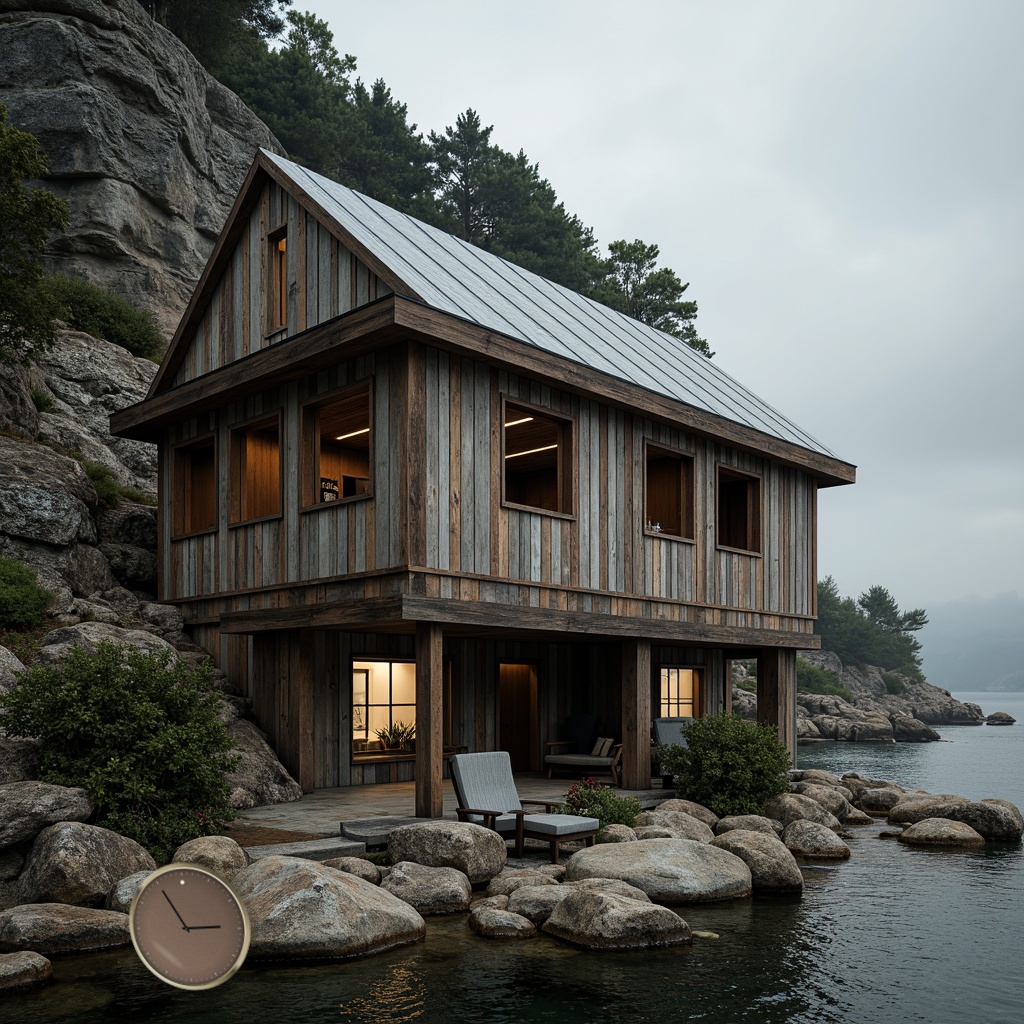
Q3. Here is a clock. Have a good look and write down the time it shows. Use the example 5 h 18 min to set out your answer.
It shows 2 h 55 min
